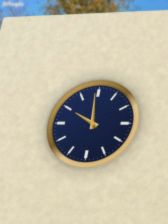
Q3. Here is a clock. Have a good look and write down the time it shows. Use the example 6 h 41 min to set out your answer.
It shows 9 h 59 min
